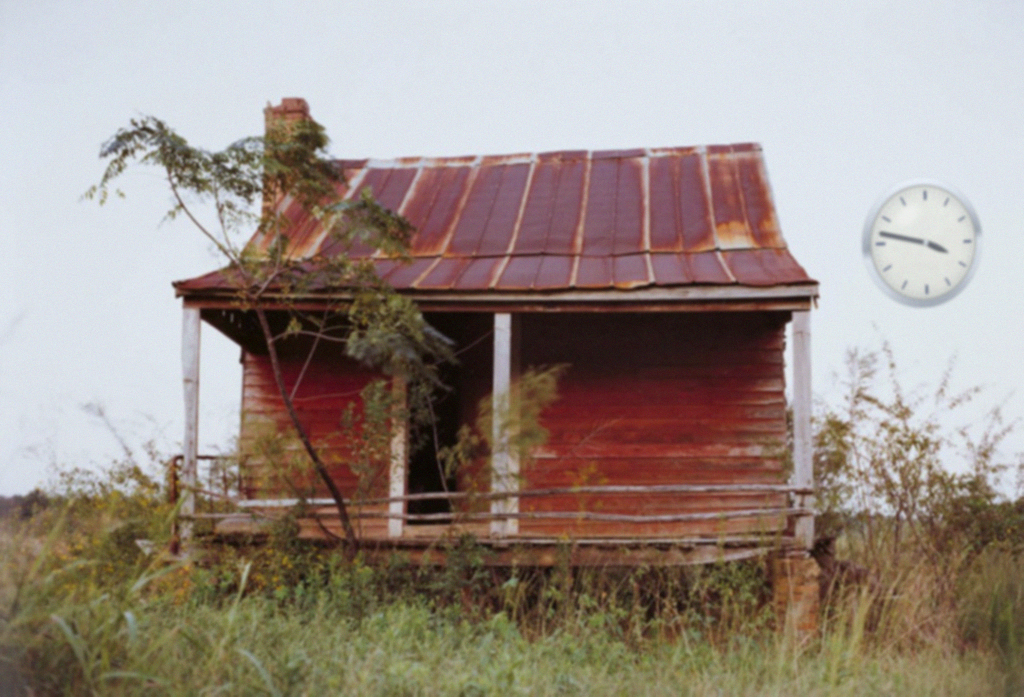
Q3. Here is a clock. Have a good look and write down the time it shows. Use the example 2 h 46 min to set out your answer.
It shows 3 h 47 min
